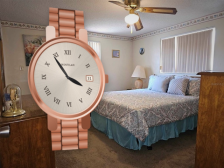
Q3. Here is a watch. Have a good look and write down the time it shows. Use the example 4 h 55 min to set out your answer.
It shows 3 h 54 min
